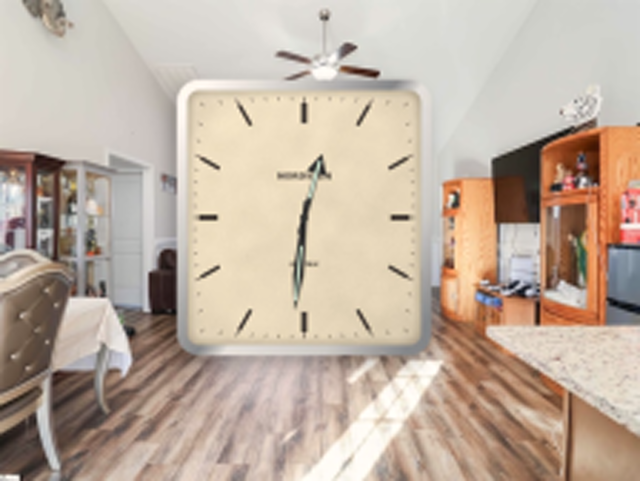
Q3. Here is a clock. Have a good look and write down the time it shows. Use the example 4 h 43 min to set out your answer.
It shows 12 h 31 min
